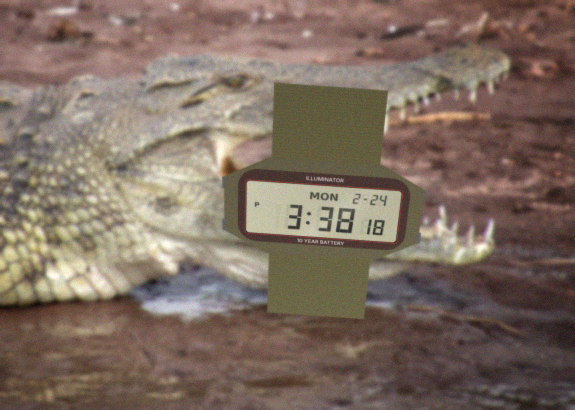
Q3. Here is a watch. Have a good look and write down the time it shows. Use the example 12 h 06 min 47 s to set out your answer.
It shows 3 h 38 min 18 s
